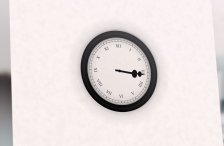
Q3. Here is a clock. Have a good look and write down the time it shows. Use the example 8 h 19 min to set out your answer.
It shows 3 h 16 min
